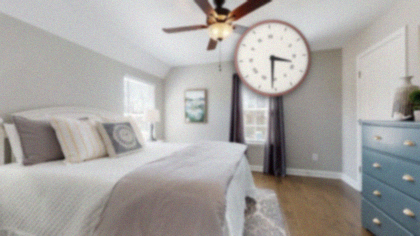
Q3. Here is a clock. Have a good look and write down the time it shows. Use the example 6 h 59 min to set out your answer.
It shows 3 h 31 min
